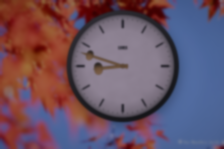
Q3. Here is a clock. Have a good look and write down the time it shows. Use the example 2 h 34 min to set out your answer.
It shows 8 h 48 min
